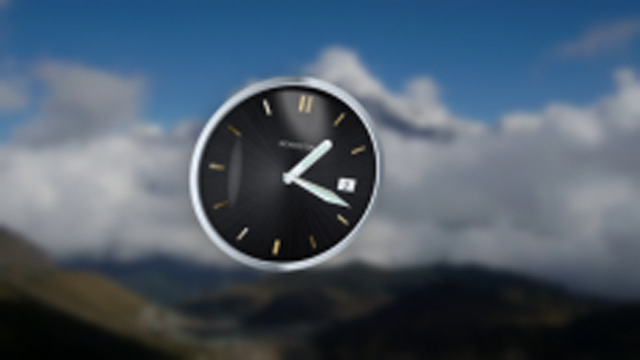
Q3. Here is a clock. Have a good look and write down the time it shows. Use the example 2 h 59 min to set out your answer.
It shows 1 h 18 min
